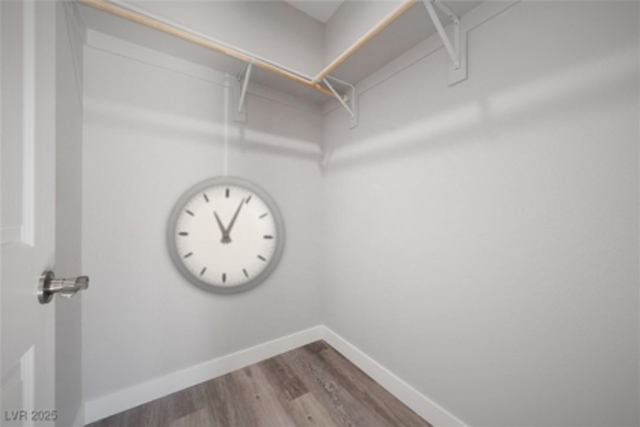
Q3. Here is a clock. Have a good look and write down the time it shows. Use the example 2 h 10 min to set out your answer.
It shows 11 h 04 min
